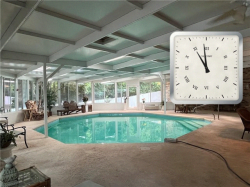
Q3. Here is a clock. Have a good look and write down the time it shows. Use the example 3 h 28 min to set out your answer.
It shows 10 h 59 min
